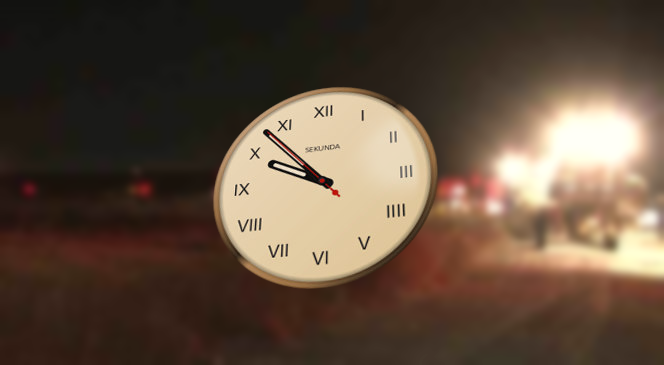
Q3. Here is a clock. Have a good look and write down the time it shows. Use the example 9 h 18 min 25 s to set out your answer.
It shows 9 h 52 min 53 s
